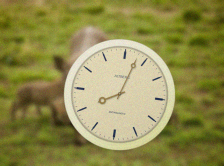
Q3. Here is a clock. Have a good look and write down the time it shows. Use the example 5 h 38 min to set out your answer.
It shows 8 h 03 min
